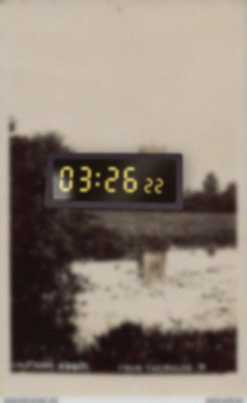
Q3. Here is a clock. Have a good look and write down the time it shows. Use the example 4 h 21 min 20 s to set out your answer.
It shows 3 h 26 min 22 s
